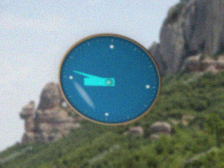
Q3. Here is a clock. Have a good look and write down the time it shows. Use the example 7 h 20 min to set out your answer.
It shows 8 h 47 min
